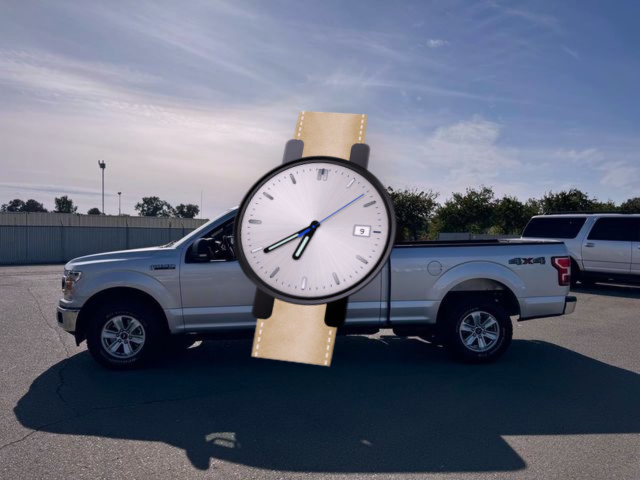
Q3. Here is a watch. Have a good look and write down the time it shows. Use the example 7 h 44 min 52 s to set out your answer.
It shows 6 h 39 min 08 s
